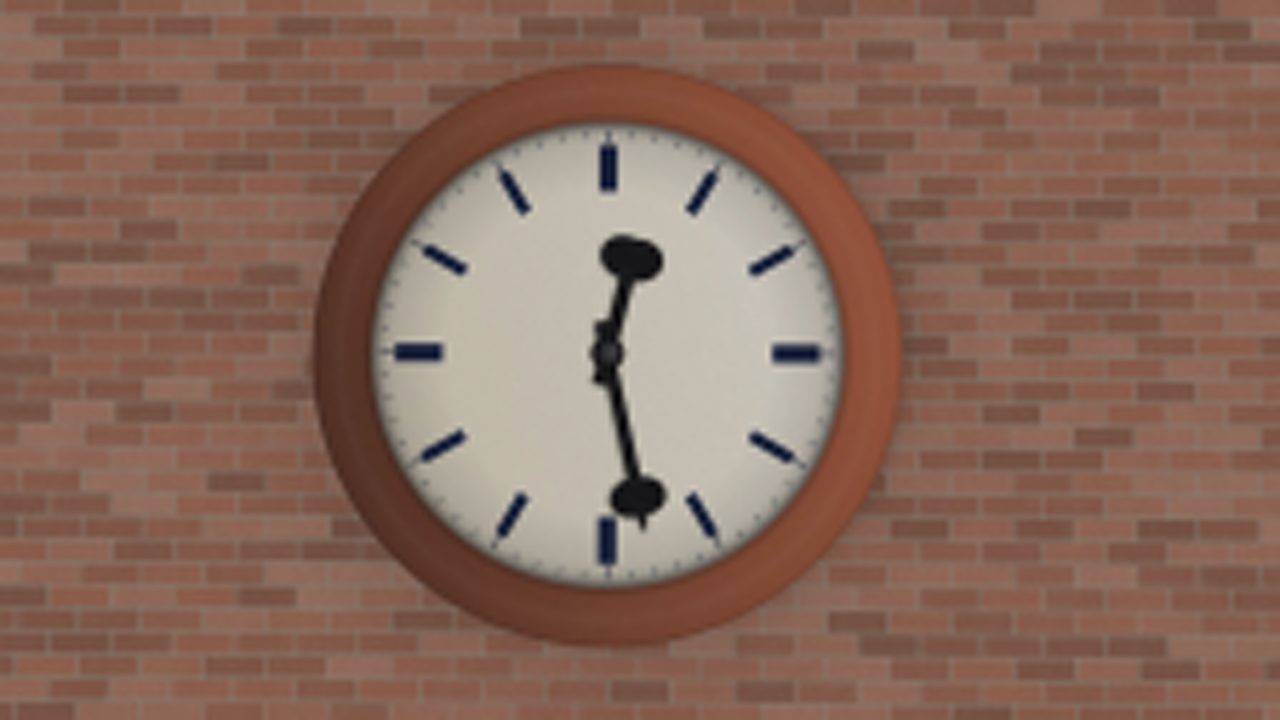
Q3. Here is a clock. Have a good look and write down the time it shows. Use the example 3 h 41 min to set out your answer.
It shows 12 h 28 min
